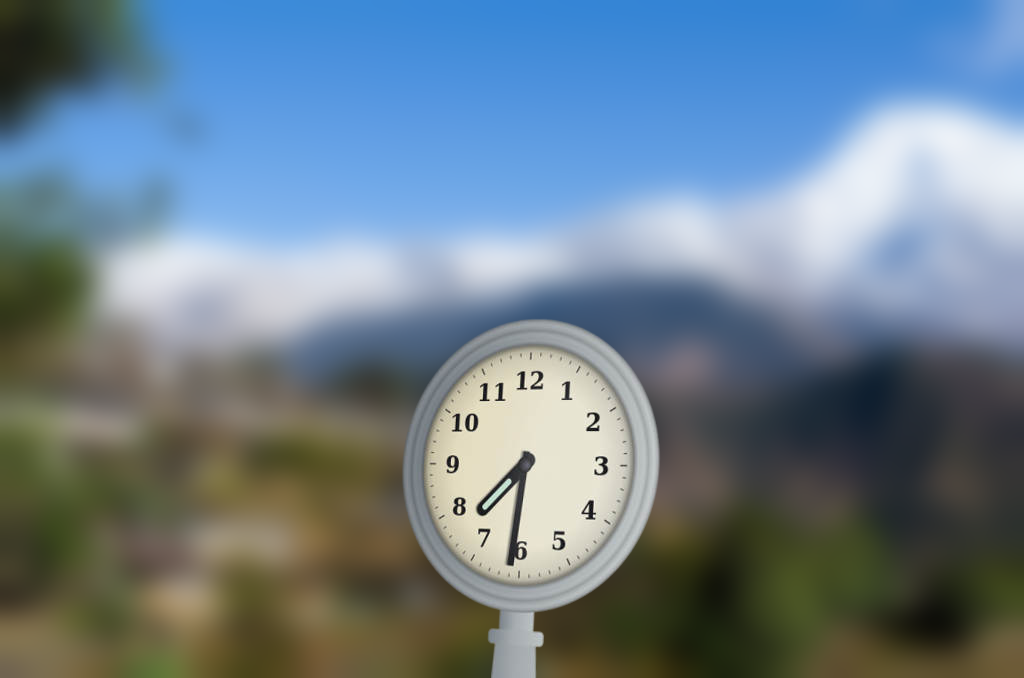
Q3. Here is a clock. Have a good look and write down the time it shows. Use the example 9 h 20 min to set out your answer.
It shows 7 h 31 min
